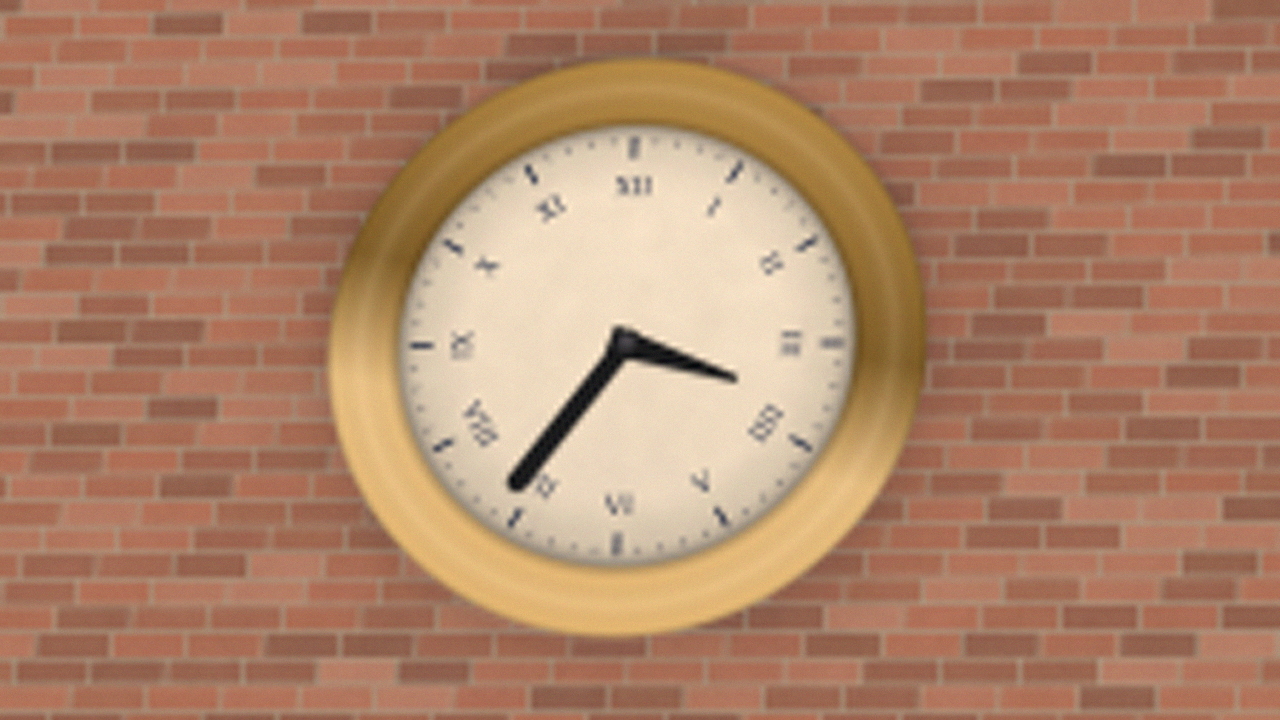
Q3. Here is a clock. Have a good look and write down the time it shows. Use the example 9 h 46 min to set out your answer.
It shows 3 h 36 min
